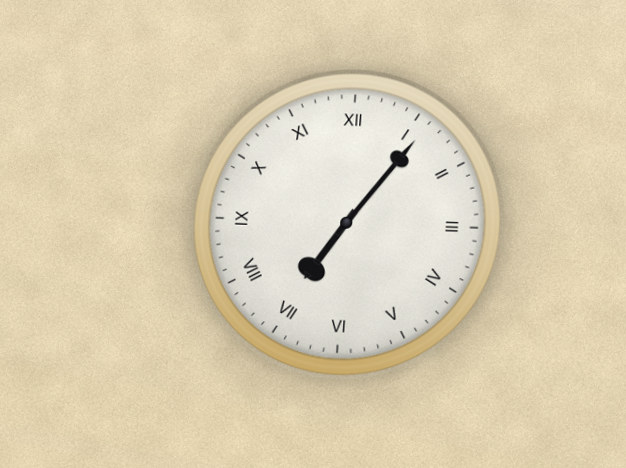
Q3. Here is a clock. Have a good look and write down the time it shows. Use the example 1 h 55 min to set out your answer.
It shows 7 h 06 min
